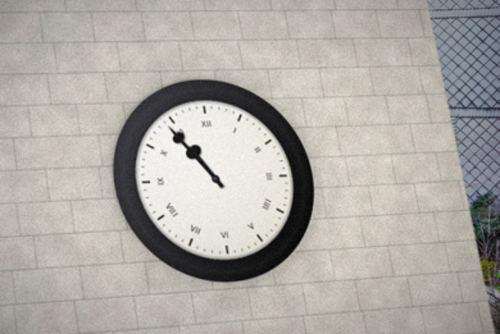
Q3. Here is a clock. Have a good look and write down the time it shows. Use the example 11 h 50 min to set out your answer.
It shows 10 h 54 min
